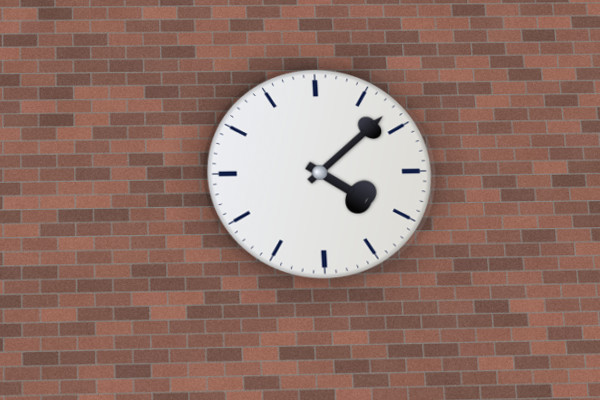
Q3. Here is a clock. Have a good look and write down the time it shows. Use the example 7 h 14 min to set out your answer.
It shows 4 h 08 min
